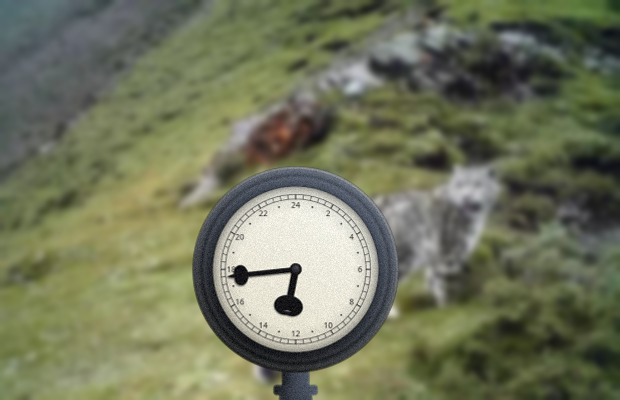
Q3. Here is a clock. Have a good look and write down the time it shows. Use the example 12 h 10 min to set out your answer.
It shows 12 h 44 min
